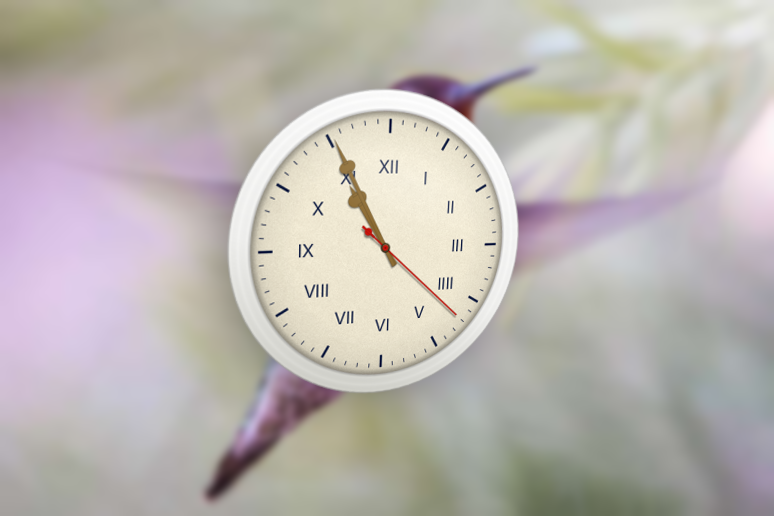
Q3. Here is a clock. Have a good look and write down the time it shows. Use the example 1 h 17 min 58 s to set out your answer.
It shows 10 h 55 min 22 s
